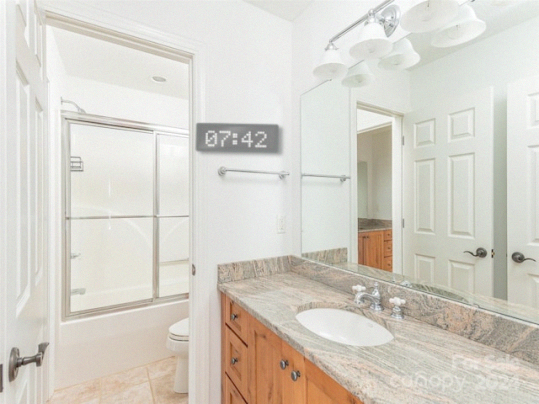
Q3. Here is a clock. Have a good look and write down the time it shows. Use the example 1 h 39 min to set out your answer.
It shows 7 h 42 min
